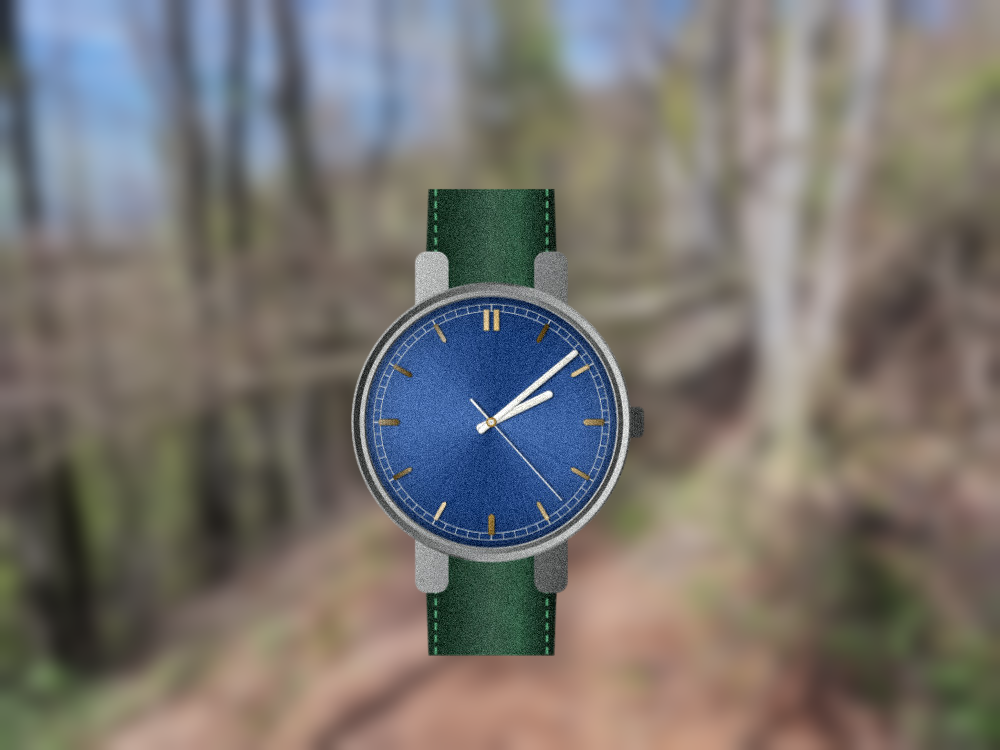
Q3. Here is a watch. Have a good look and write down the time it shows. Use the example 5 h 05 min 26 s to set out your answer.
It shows 2 h 08 min 23 s
